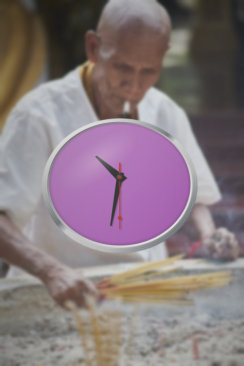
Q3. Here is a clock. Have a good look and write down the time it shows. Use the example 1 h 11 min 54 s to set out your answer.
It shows 10 h 31 min 30 s
